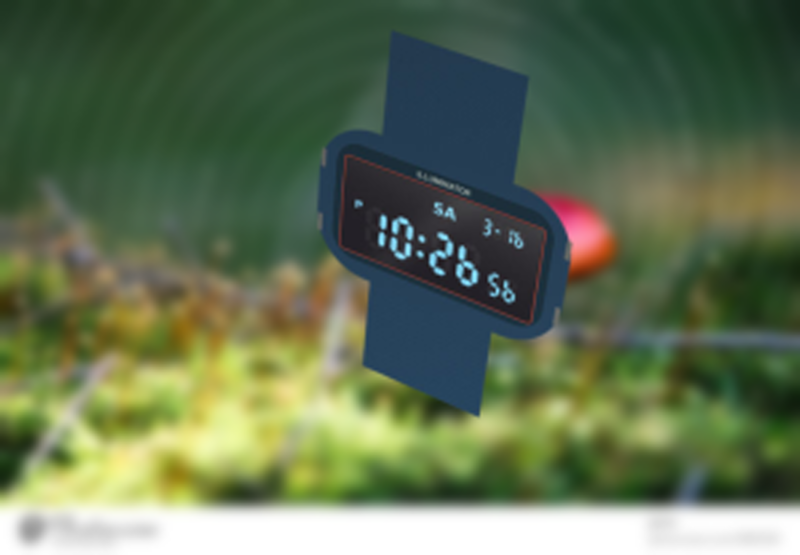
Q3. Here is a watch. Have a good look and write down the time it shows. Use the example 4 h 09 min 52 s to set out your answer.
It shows 10 h 26 min 56 s
